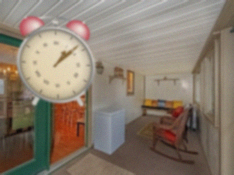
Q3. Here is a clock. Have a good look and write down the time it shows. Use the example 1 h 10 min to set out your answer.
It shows 1 h 08 min
